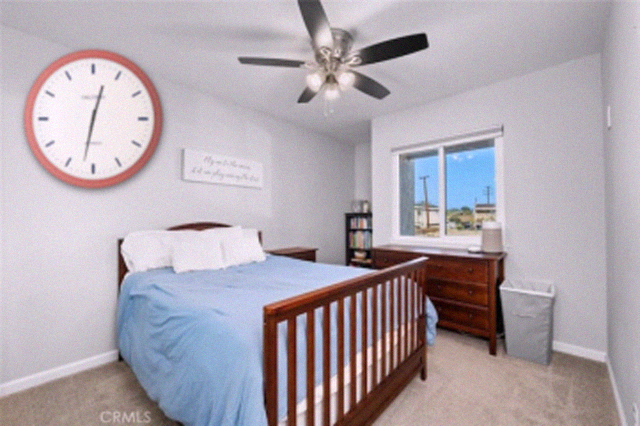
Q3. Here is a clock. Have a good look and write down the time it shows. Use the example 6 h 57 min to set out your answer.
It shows 12 h 32 min
